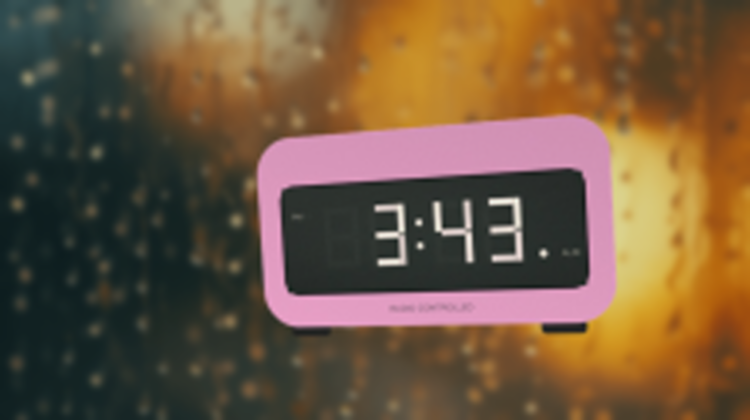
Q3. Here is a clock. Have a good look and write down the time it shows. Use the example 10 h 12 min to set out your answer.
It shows 3 h 43 min
